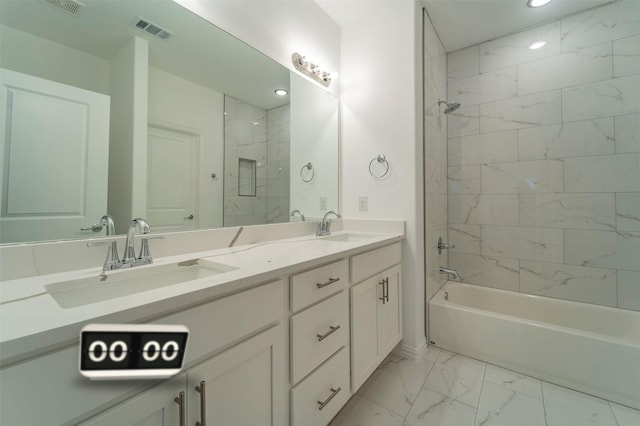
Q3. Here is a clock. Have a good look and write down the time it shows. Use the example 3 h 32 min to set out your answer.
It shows 0 h 00 min
